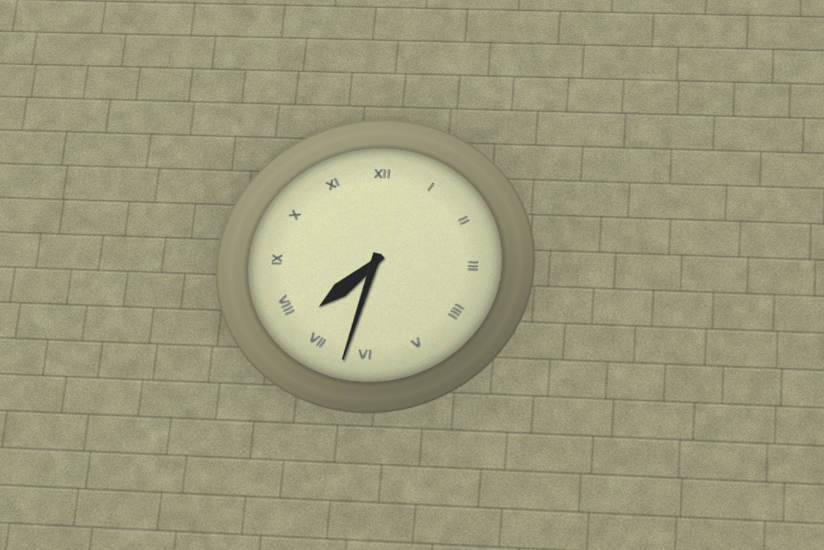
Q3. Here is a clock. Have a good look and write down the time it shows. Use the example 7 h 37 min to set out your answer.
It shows 7 h 32 min
